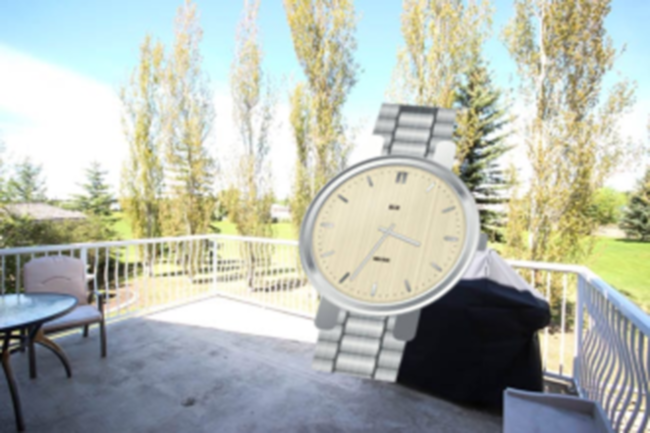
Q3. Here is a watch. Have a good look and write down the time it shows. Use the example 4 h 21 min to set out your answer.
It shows 3 h 34 min
